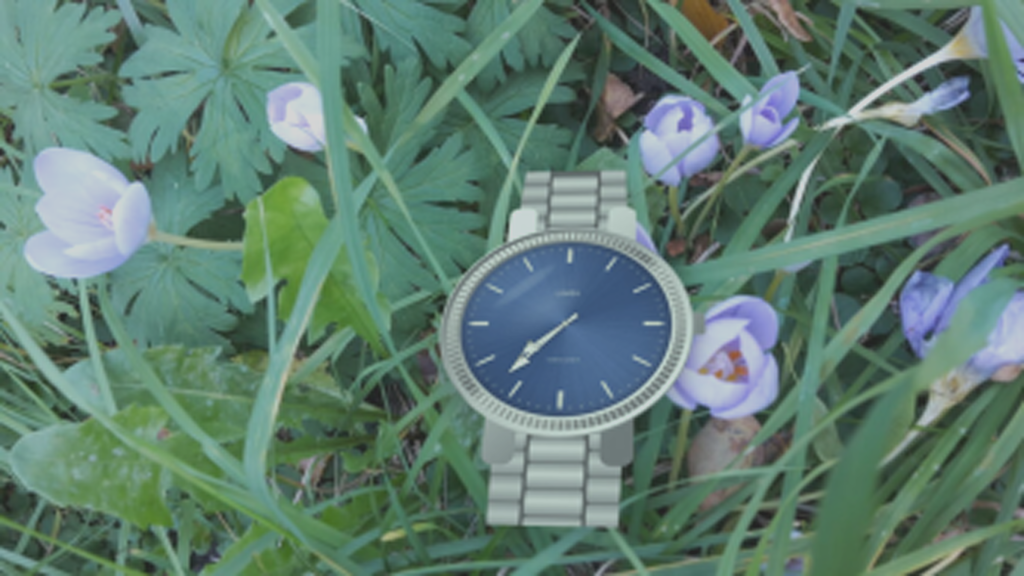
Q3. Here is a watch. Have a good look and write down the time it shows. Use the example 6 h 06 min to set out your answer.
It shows 7 h 37 min
